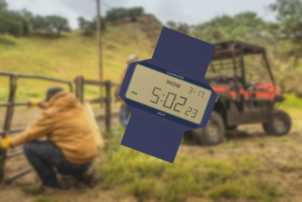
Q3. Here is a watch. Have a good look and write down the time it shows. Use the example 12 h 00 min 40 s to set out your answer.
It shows 5 h 02 min 23 s
